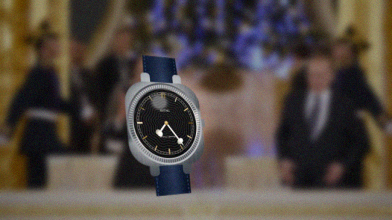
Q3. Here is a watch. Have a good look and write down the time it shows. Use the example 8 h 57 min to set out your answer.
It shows 7 h 24 min
